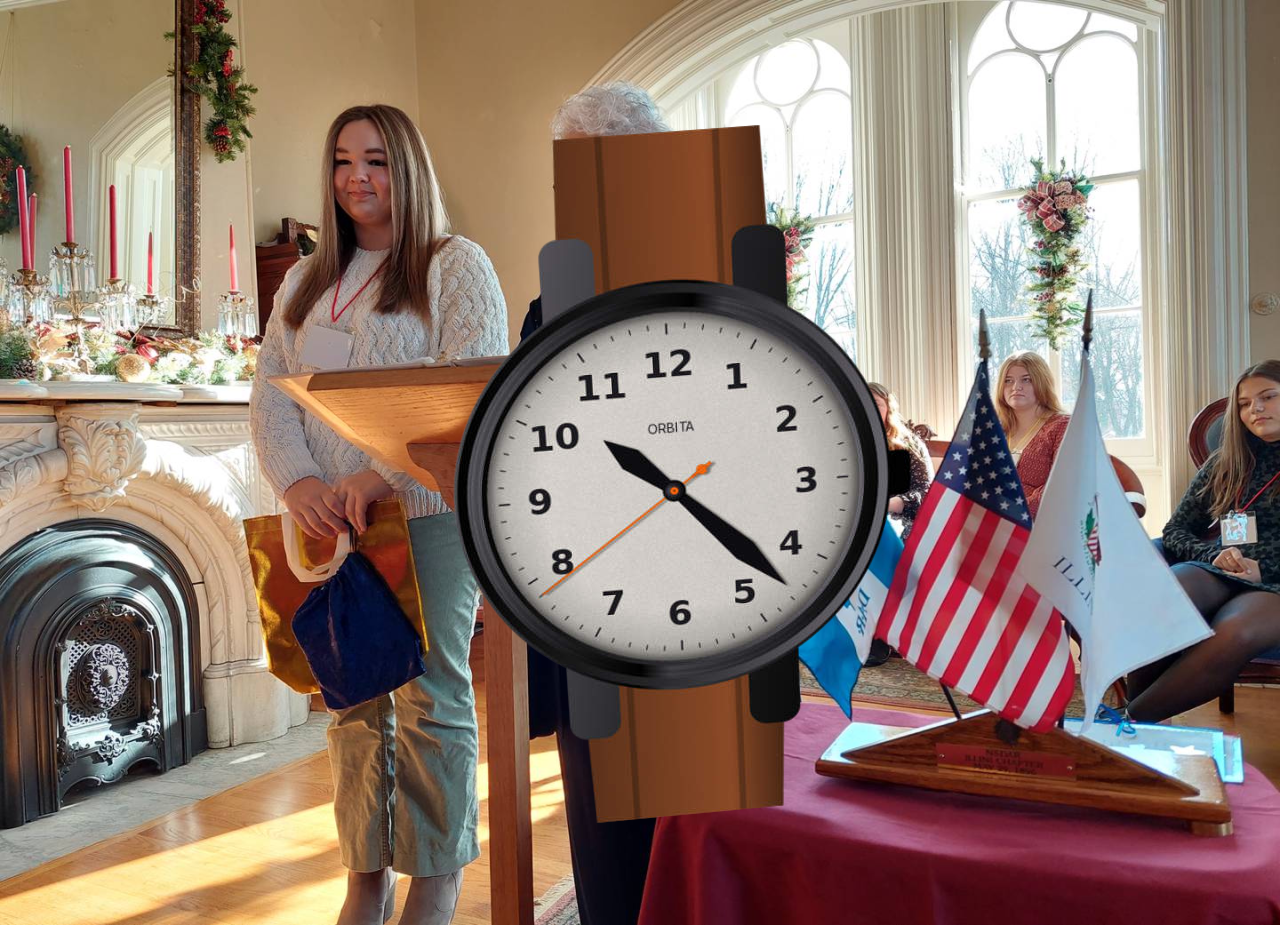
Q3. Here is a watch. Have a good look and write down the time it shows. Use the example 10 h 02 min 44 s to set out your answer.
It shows 10 h 22 min 39 s
